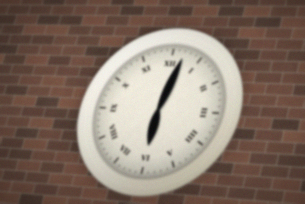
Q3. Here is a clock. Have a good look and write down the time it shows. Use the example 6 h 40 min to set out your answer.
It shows 6 h 02 min
